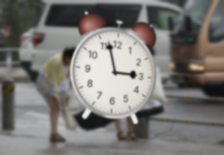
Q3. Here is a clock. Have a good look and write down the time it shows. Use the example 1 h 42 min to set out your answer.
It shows 2 h 57 min
